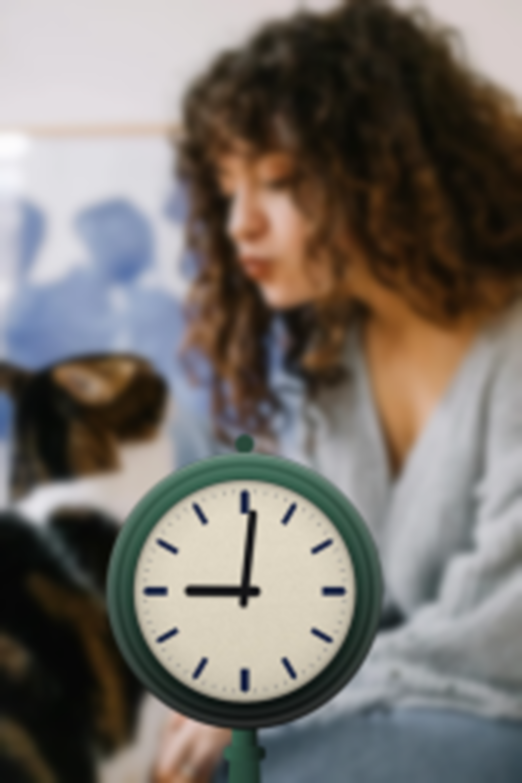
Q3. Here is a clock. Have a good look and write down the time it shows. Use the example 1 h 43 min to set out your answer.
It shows 9 h 01 min
